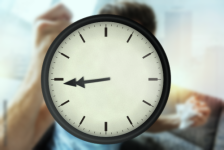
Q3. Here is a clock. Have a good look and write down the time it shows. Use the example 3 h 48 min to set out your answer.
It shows 8 h 44 min
